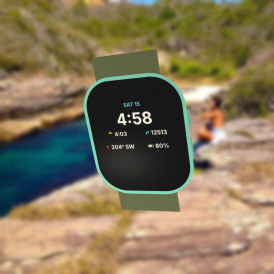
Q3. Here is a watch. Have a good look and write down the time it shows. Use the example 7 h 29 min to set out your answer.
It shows 4 h 58 min
